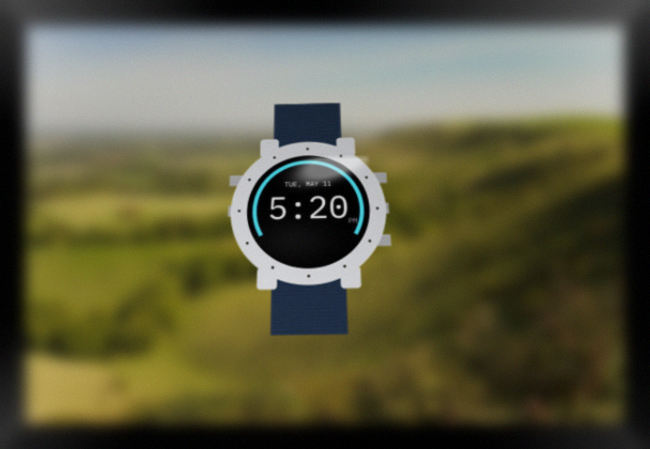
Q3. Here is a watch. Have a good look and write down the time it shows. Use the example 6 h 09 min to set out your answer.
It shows 5 h 20 min
